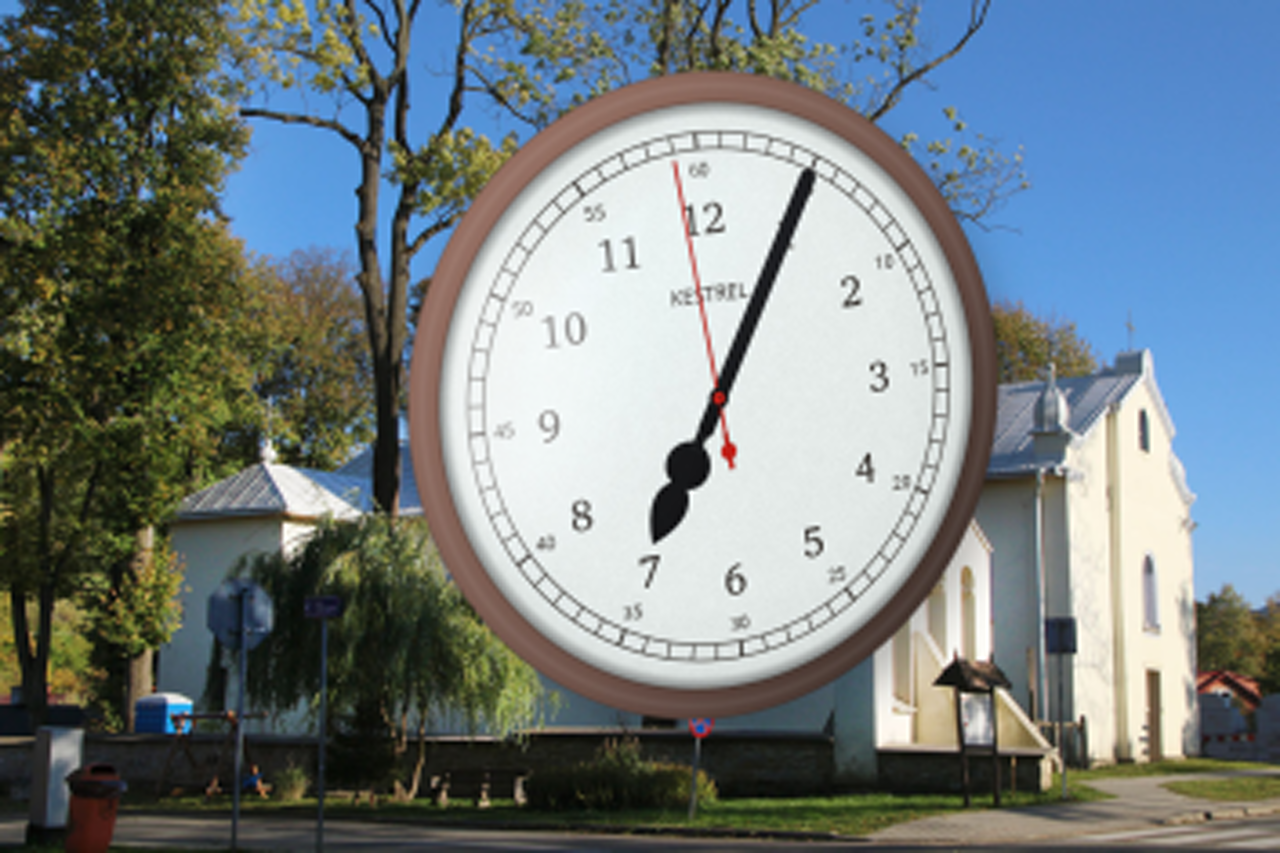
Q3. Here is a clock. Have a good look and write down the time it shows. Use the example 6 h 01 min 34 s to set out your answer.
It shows 7 h 04 min 59 s
